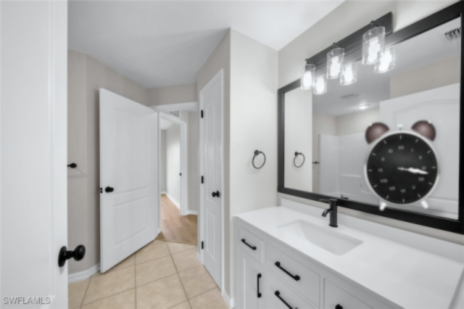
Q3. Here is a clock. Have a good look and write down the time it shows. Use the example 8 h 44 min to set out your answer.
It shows 3 h 17 min
